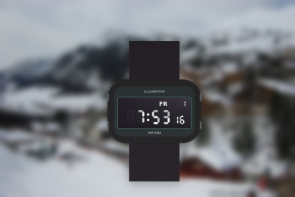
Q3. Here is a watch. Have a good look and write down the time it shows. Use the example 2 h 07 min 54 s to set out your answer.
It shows 7 h 53 min 16 s
